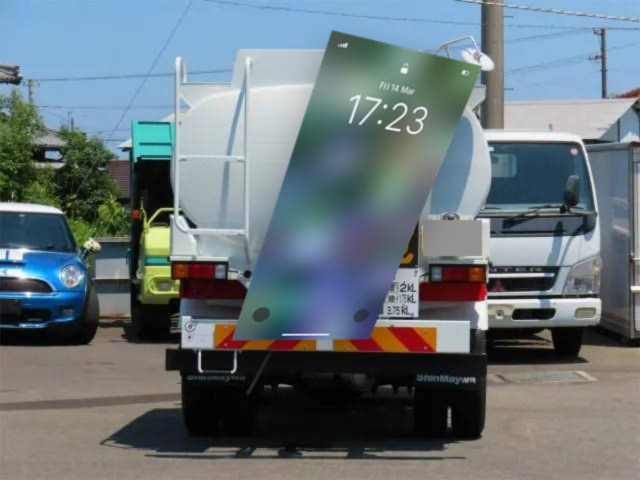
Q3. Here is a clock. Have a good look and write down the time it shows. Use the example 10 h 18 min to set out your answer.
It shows 17 h 23 min
